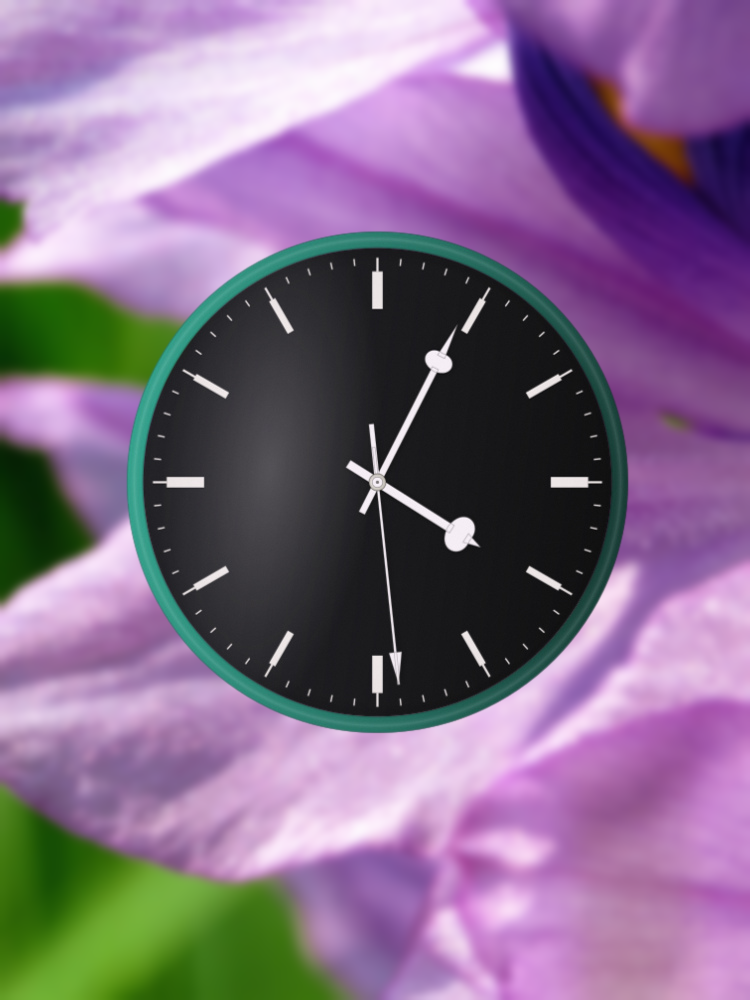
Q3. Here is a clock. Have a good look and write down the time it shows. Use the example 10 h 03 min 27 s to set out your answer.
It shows 4 h 04 min 29 s
